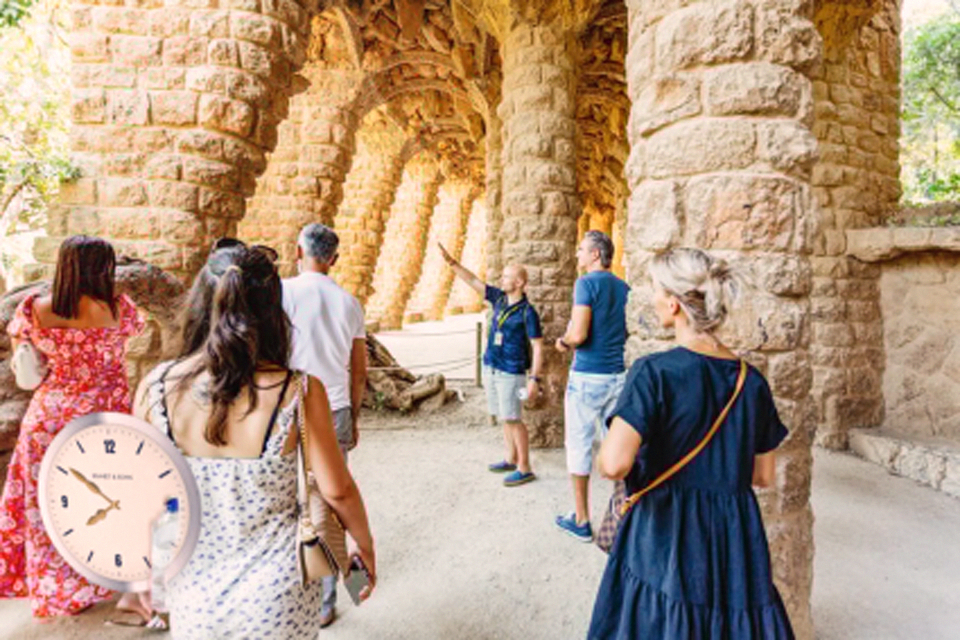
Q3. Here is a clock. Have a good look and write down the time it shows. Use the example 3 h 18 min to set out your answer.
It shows 7 h 51 min
